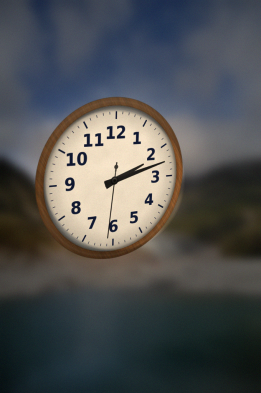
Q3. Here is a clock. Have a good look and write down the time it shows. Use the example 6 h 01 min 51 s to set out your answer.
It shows 2 h 12 min 31 s
